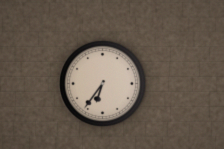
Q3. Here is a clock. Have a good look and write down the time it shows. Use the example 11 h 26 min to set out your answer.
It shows 6 h 36 min
